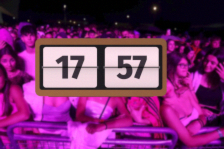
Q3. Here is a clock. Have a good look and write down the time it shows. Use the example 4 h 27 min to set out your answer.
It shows 17 h 57 min
